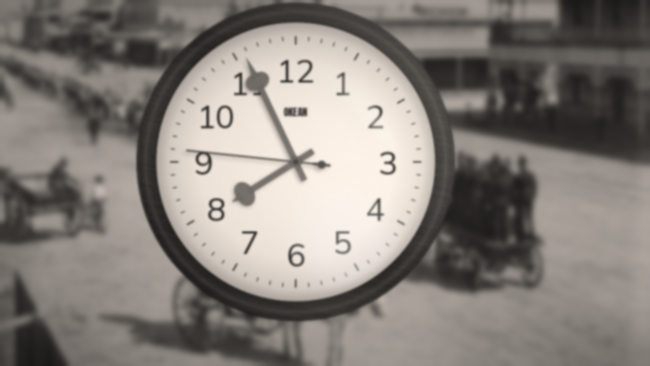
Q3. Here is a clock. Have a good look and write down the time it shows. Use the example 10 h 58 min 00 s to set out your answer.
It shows 7 h 55 min 46 s
